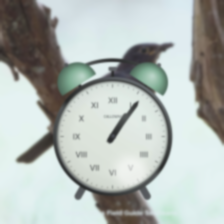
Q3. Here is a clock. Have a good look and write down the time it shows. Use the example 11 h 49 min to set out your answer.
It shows 1 h 06 min
